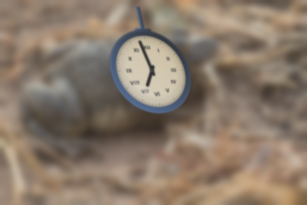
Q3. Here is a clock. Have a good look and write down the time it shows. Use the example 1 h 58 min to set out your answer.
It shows 6 h 58 min
